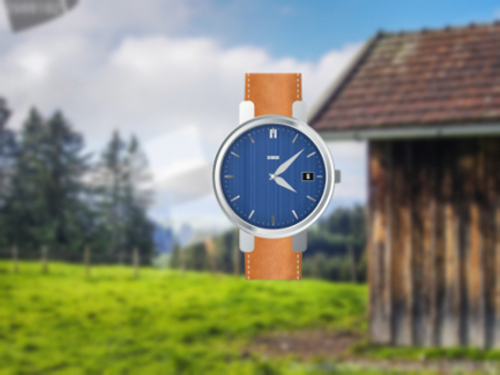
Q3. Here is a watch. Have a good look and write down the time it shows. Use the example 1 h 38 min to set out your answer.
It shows 4 h 08 min
